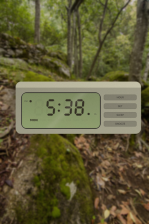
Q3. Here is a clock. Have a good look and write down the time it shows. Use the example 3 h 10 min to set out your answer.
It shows 5 h 38 min
